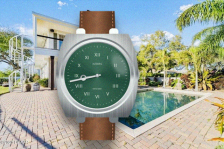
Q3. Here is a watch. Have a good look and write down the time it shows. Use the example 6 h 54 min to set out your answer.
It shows 8 h 43 min
